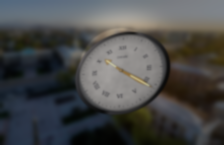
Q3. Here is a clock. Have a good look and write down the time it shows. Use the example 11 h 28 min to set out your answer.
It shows 10 h 21 min
